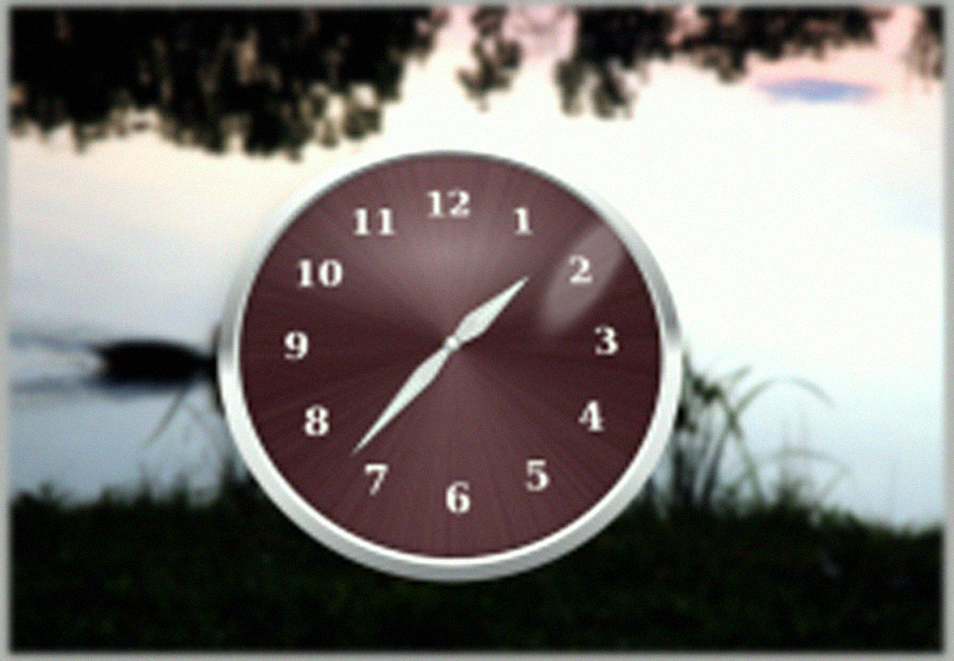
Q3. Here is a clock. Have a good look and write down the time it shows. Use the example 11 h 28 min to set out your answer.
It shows 1 h 37 min
